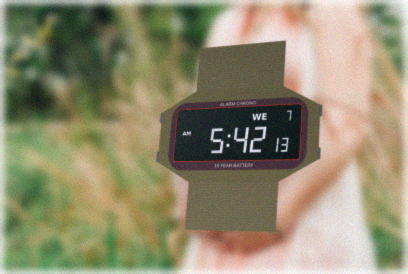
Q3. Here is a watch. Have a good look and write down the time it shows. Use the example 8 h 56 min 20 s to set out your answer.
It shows 5 h 42 min 13 s
